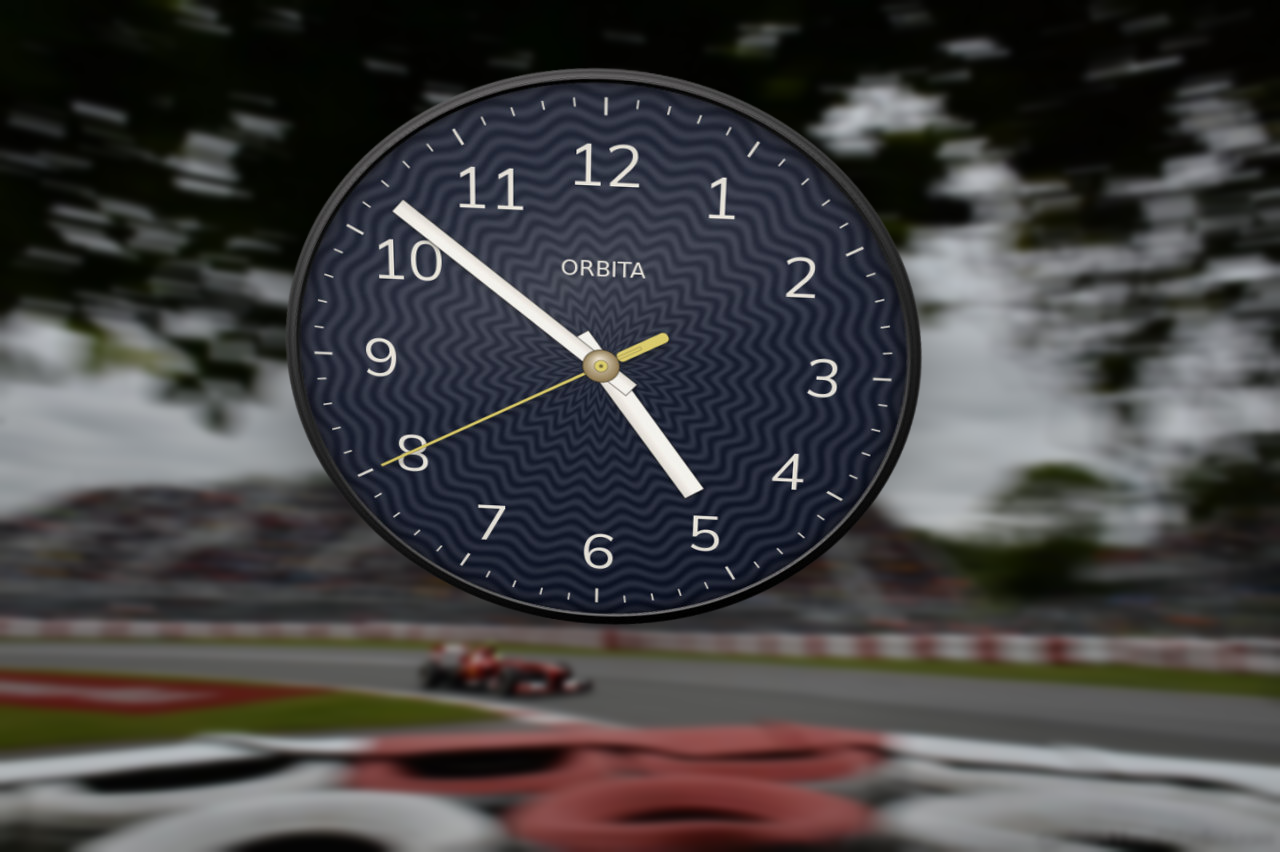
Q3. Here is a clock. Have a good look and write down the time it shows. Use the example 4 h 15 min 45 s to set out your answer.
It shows 4 h 51 min 40 s
